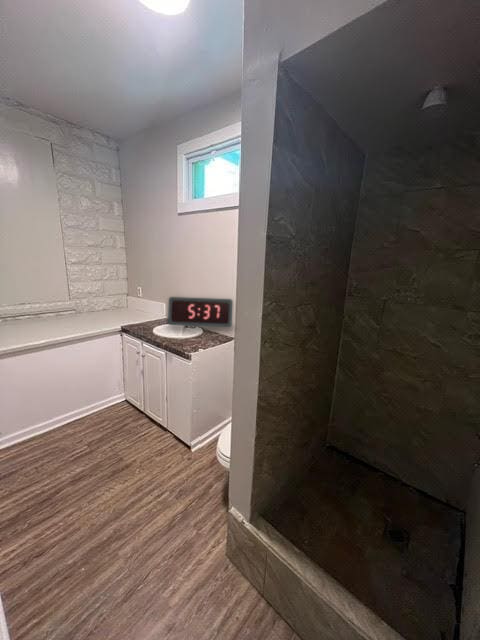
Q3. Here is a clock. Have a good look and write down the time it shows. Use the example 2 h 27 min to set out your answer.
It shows 5 h 37 min
